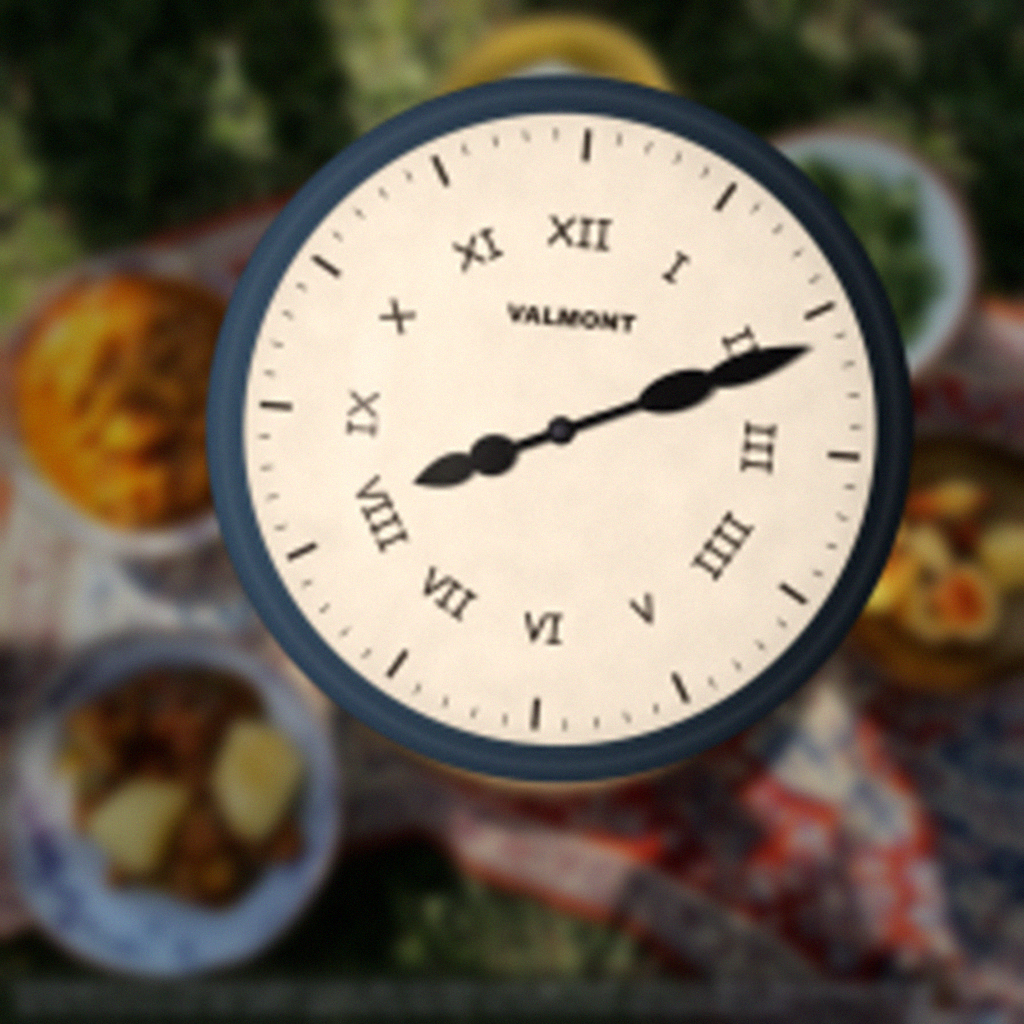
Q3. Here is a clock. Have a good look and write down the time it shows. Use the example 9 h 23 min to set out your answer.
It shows 8 h 11 min
